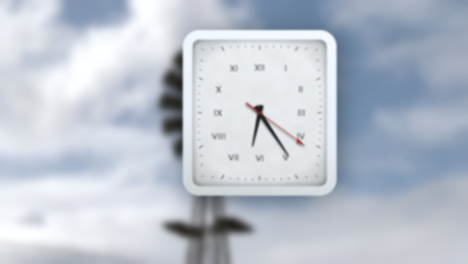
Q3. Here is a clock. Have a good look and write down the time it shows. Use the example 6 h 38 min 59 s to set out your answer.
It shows 6 h 24 min 21 s
